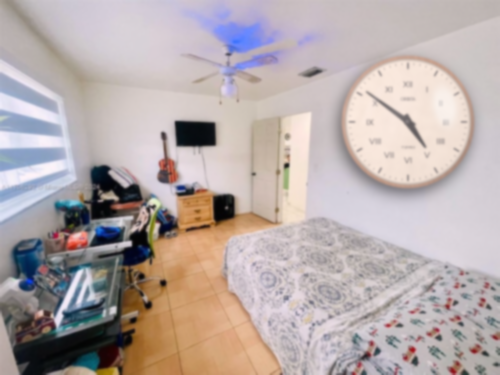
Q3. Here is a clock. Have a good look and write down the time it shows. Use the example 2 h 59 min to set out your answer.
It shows 4 h 51 min
